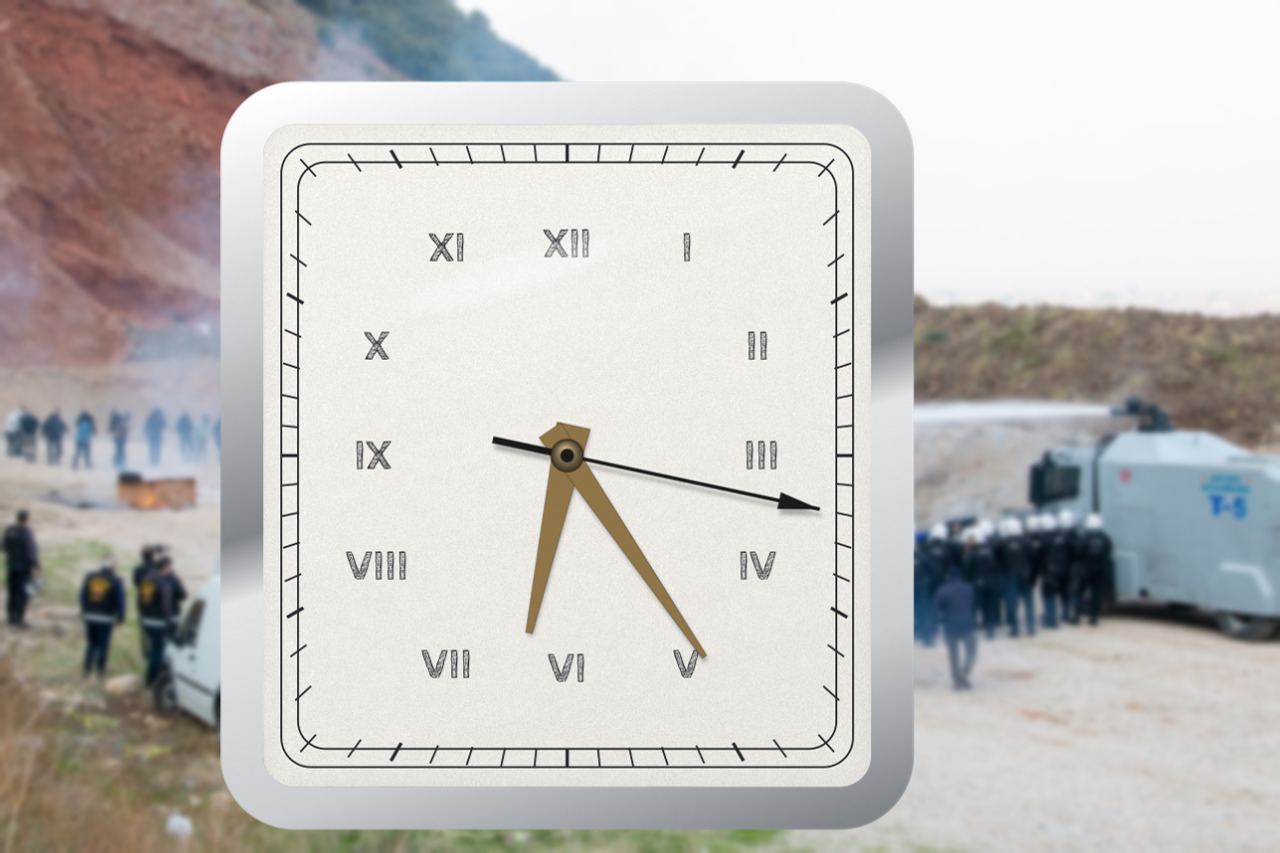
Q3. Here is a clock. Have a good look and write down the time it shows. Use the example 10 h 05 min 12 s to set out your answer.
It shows 6 h 24 min 17 s
